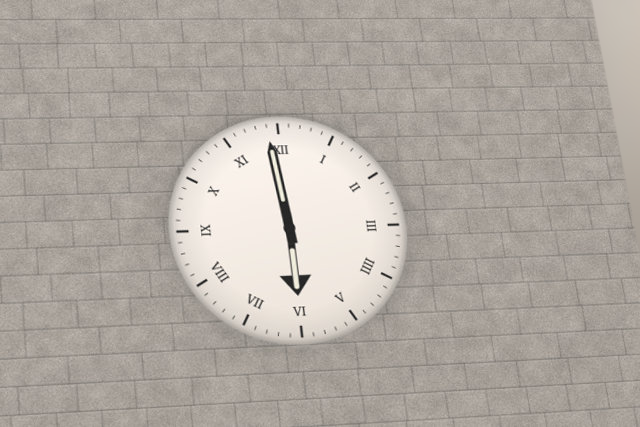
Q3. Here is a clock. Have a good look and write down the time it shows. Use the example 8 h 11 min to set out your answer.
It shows 5 h 59 min
